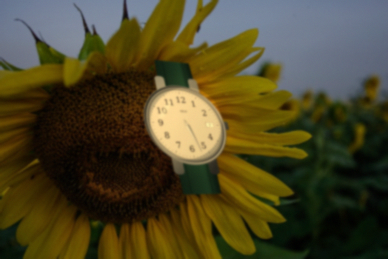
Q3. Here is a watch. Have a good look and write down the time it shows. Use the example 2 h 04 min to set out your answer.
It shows 5 h 27 min
